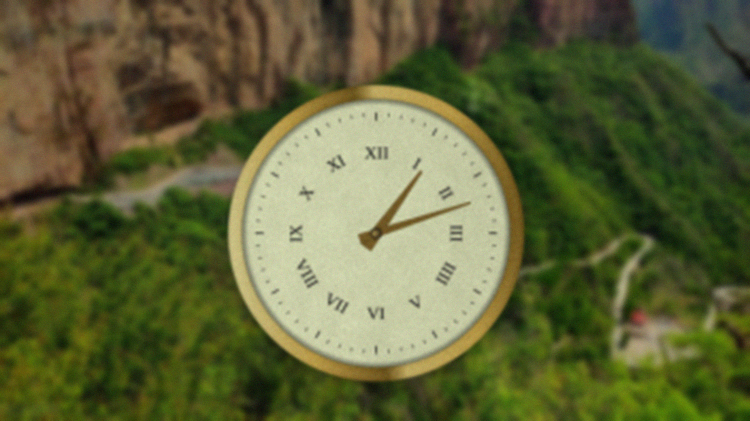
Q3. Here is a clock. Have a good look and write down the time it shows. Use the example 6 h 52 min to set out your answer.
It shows 1 h 12 min
